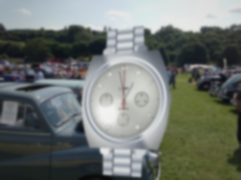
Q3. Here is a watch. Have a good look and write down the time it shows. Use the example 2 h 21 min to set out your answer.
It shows 12 h 58 min
